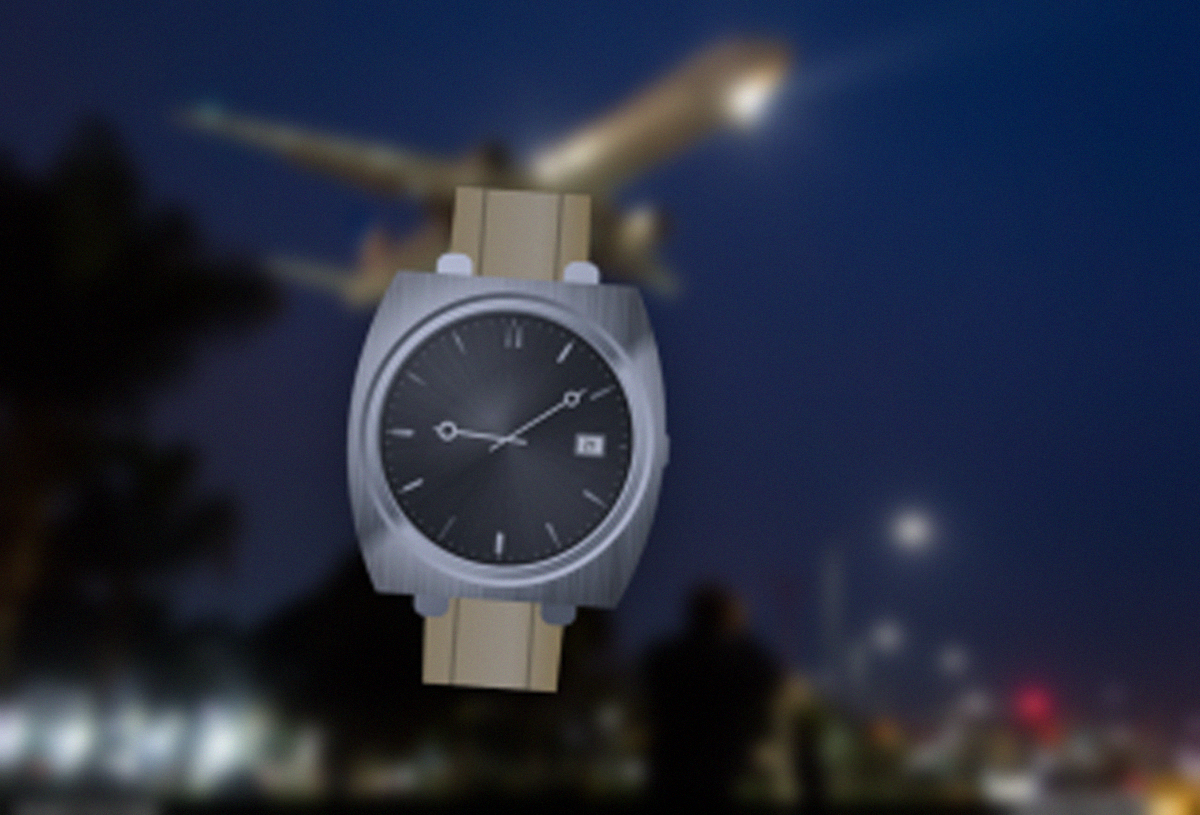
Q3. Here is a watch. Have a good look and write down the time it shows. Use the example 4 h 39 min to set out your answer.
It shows 9 h 09 min
